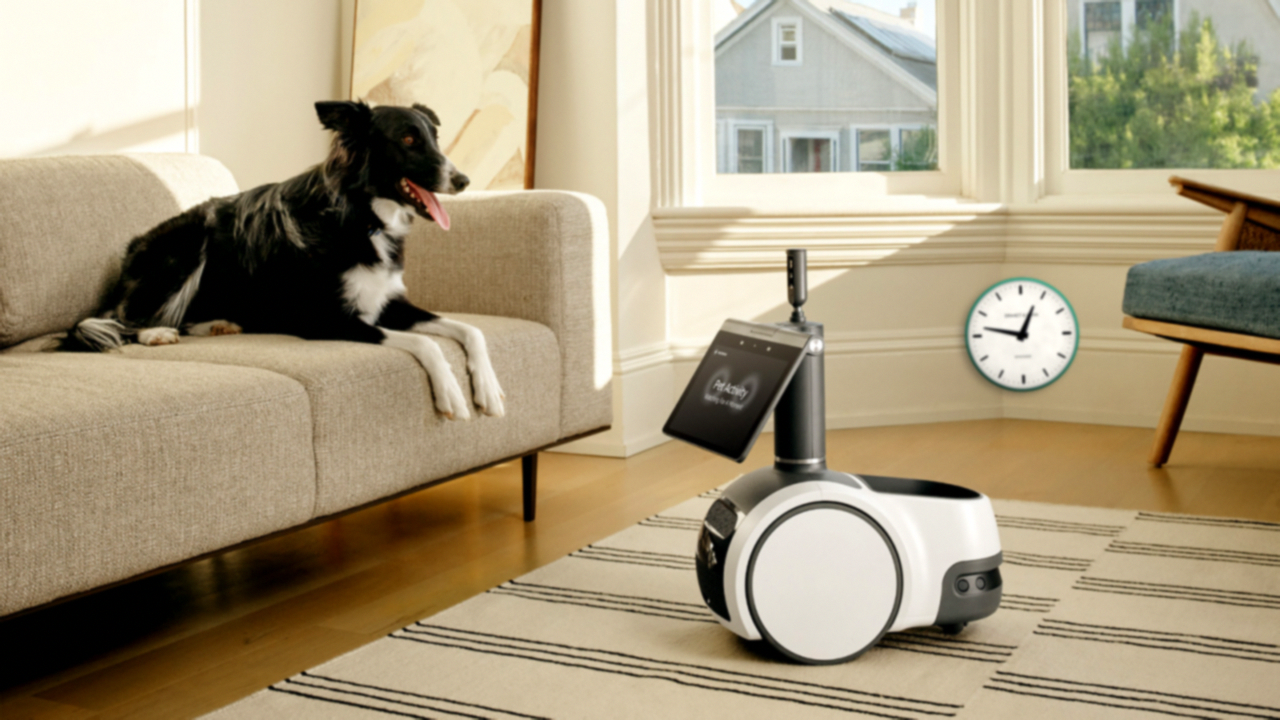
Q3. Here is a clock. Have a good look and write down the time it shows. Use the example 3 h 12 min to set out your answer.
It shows 12 h 47 min
